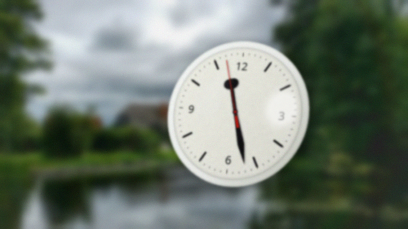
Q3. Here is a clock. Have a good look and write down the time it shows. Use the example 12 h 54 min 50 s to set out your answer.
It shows 11 h 26 min 57 s
